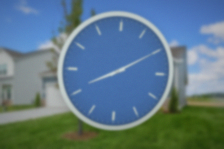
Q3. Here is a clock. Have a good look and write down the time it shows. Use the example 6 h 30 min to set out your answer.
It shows 8 h 10 min
